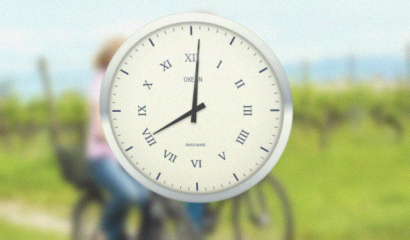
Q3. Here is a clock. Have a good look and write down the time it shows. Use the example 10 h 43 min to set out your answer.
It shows 8 h 01 min
